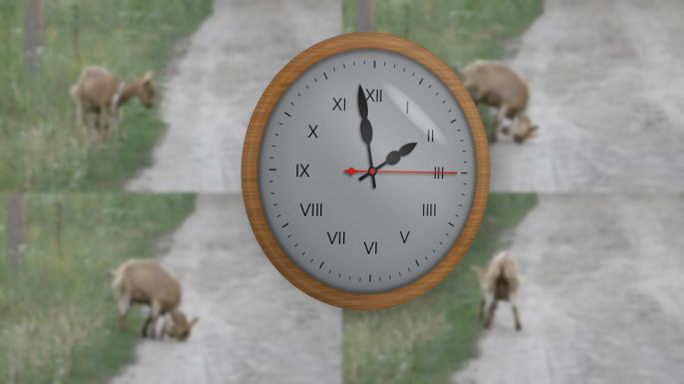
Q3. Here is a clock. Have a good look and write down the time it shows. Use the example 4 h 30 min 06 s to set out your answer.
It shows 1 h 58 min 15 s
